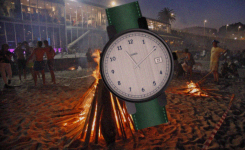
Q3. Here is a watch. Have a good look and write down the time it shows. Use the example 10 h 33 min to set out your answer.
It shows 11 h 10 min
